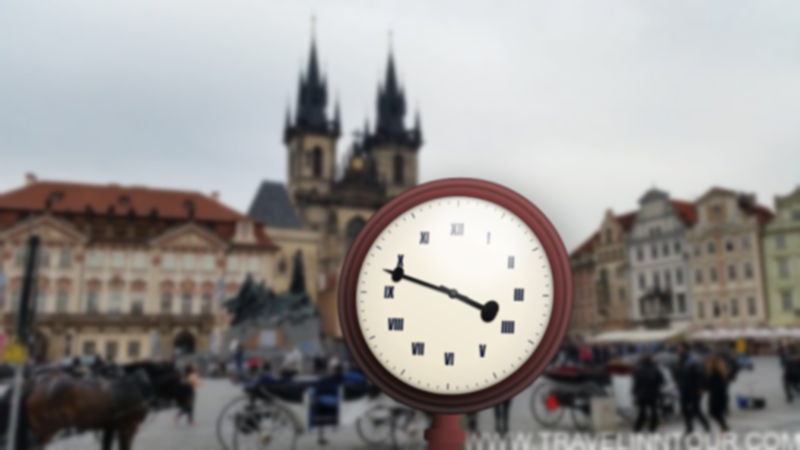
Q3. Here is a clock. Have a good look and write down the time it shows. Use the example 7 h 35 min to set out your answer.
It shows 3 h 48 min
